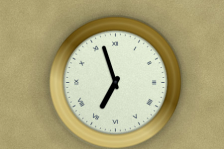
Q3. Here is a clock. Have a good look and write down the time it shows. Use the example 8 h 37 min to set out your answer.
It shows 6 h 57 min
